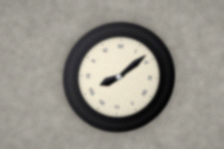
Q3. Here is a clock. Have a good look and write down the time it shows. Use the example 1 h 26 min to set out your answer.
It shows 8 h 08 min
